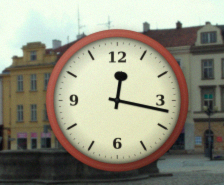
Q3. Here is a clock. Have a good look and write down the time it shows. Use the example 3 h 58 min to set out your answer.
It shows 12 h 17 min
